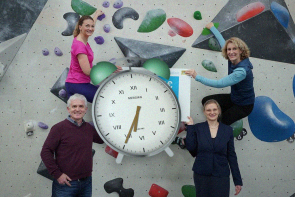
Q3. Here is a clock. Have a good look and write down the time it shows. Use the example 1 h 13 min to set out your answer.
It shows 6 h 35 min
